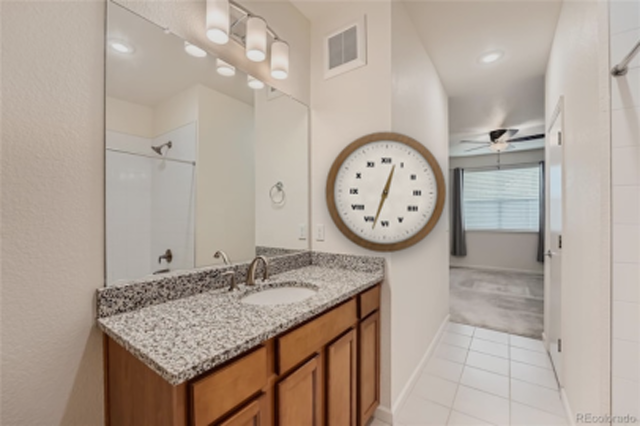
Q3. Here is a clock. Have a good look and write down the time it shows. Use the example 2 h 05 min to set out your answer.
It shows 12 h 33 min
